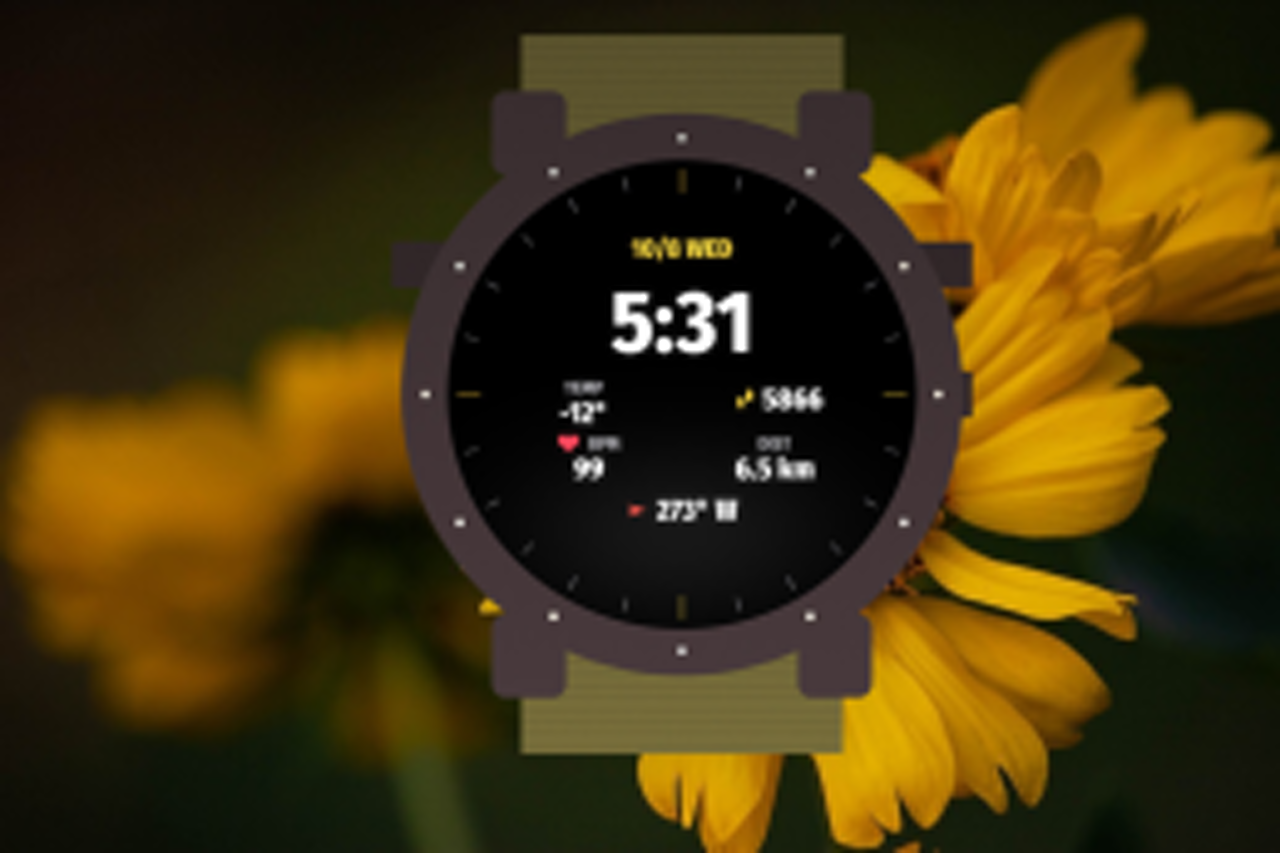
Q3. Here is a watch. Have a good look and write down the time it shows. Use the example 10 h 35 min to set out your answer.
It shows 5 h 31 min
